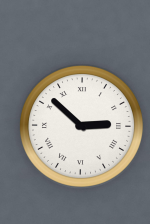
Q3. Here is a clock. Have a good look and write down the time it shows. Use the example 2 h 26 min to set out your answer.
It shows 2 h 52 min
